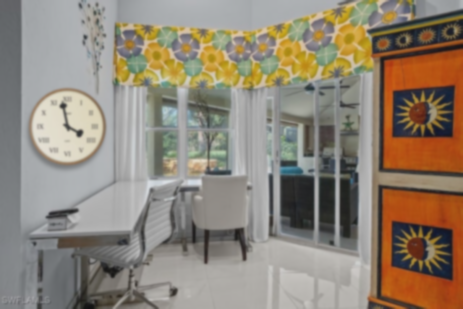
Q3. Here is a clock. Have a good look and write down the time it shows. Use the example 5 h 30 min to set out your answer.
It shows 3 h 58 min
